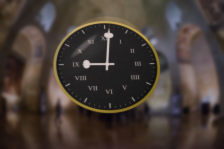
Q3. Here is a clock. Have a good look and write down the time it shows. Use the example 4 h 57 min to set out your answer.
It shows 9 h 01 min
